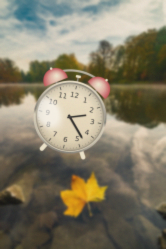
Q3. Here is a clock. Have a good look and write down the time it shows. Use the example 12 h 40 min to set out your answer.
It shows 2 h 23 min
